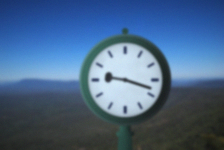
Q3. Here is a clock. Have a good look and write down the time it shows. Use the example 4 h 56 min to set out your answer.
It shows 9 h 18 min
